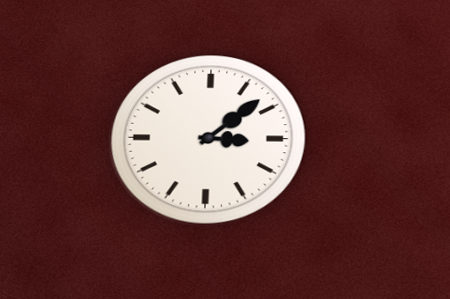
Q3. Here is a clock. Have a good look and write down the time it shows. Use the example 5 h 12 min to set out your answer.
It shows 3 h 08 min
